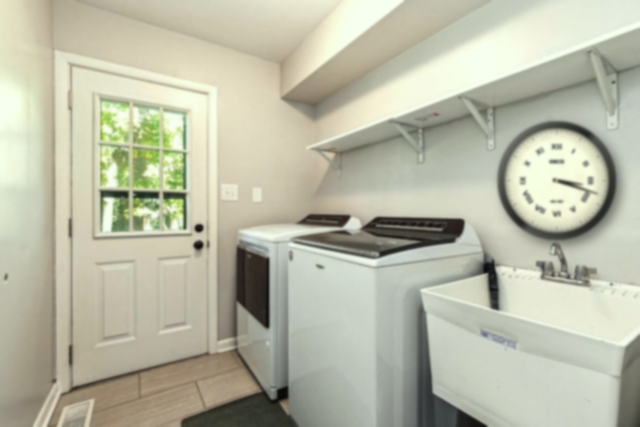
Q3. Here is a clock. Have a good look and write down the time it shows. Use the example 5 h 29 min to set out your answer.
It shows 3 h 18 min
